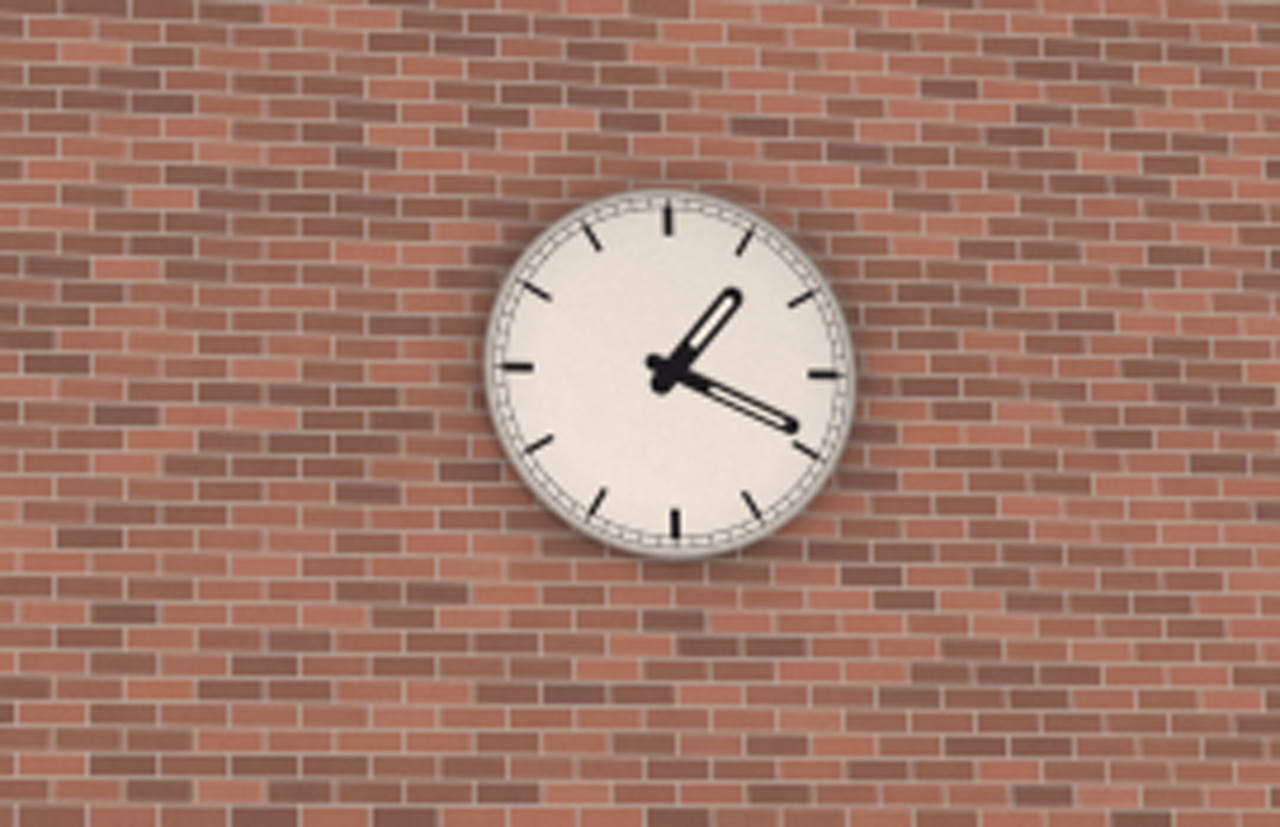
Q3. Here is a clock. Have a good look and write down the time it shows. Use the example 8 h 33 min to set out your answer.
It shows 1 h 19 min
